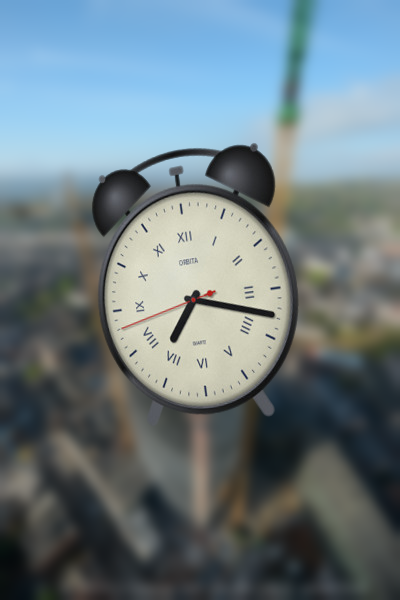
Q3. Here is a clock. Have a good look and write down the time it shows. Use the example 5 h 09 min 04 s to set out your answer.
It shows 7 h 17 min 43 s
